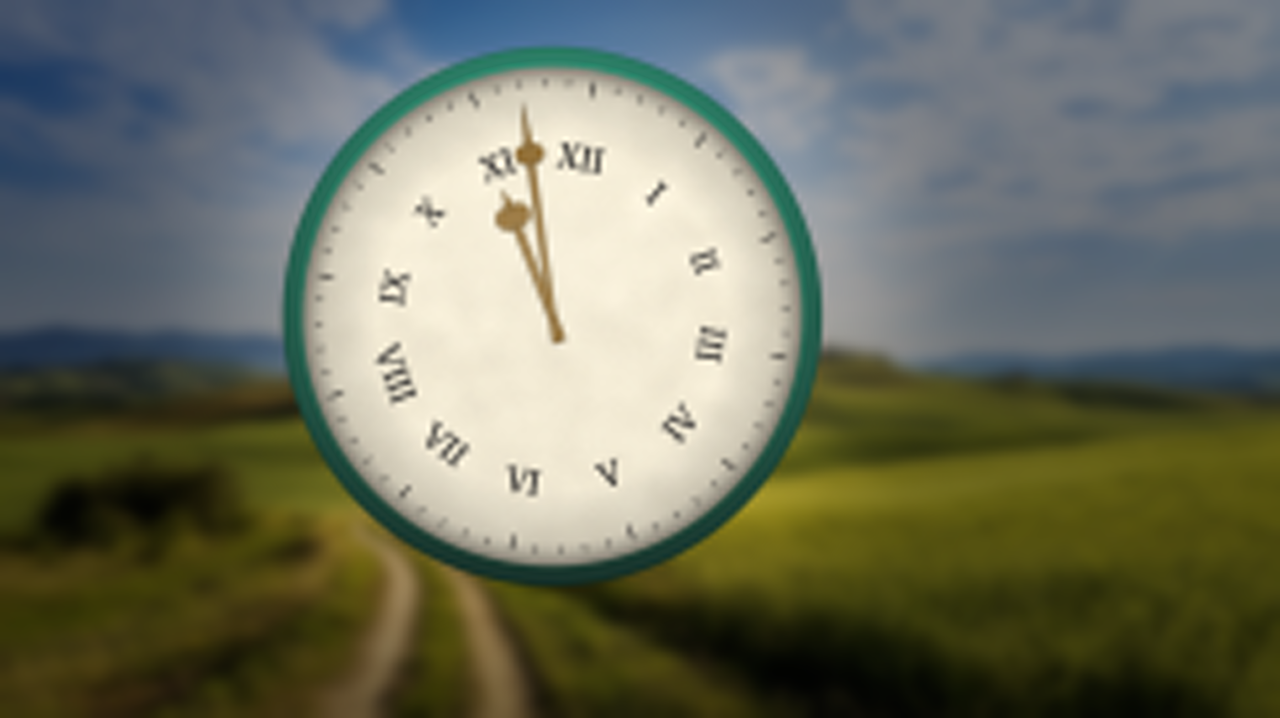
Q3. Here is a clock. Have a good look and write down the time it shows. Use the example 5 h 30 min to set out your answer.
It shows 10 h 57 min
